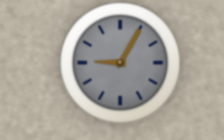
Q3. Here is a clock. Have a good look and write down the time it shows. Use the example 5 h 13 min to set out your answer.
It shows 9 h 05 min
